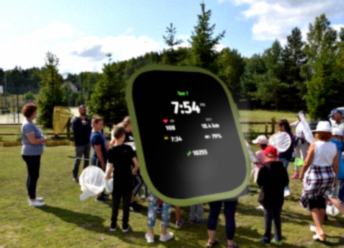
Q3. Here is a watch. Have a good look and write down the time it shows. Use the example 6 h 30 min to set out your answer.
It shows 7 h 54 min
